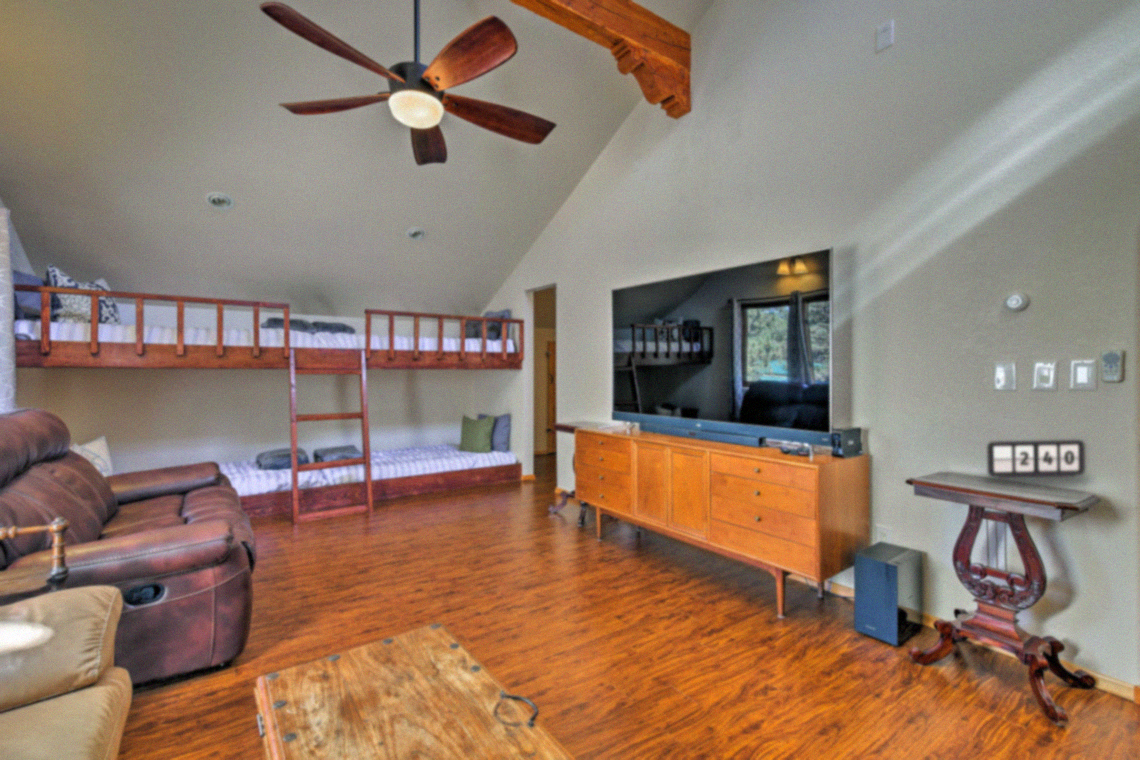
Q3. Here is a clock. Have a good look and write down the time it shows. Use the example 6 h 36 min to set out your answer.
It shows 2 h 40 min
